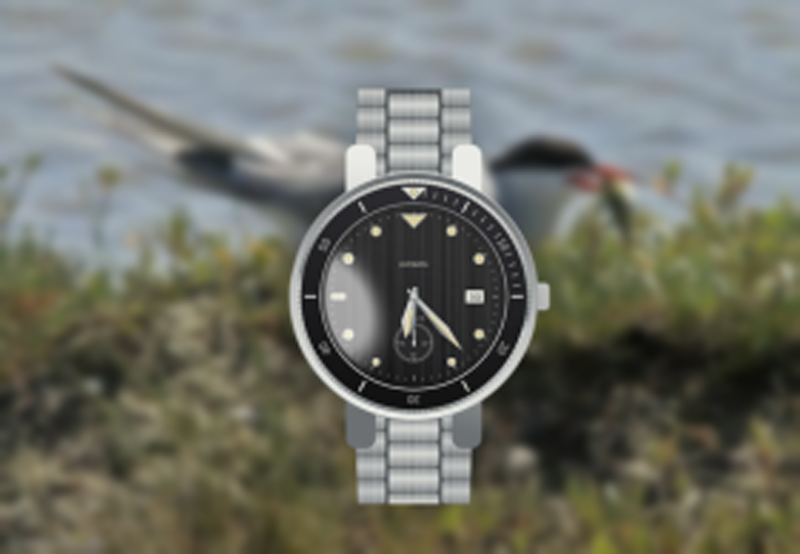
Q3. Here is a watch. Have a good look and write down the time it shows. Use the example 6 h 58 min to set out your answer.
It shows 6 h 23 min
